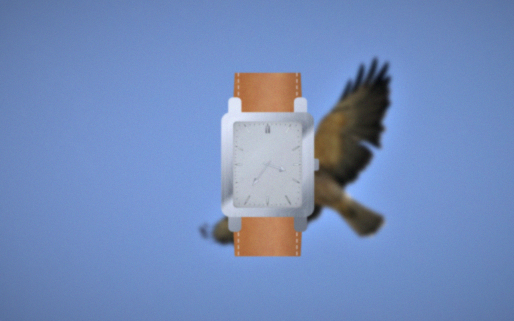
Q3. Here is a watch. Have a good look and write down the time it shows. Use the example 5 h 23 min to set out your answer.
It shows 3 h 36 min
